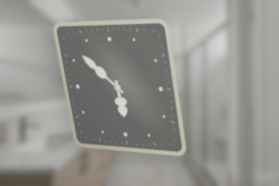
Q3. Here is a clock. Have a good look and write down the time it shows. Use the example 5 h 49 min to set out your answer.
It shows 5 h 52 min
